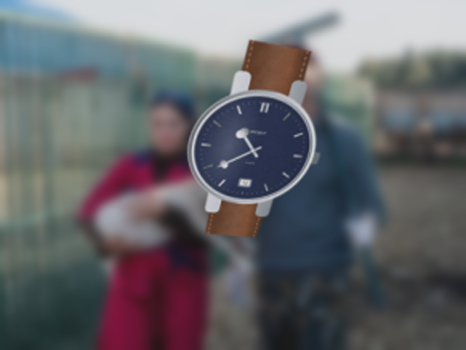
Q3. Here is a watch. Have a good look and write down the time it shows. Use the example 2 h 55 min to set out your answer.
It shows 10 h 39 min
